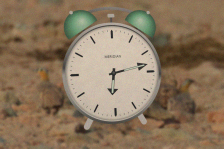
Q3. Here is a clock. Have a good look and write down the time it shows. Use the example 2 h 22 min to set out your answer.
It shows 6 h 13 min
